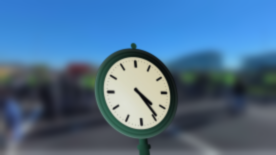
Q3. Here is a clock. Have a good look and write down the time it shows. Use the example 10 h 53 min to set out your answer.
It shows 4 h 24 min
